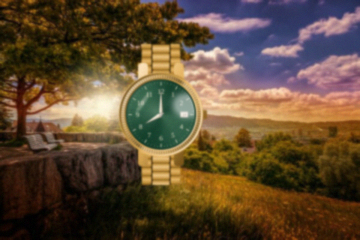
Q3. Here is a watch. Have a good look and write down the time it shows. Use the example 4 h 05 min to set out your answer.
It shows 8 h 00 min
